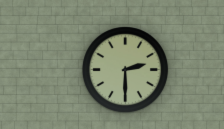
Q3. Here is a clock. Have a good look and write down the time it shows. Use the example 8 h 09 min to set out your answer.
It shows 2 h 30 min
